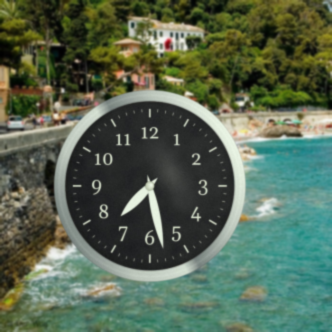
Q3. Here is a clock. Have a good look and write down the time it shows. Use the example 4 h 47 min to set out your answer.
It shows 7 h 28 min
